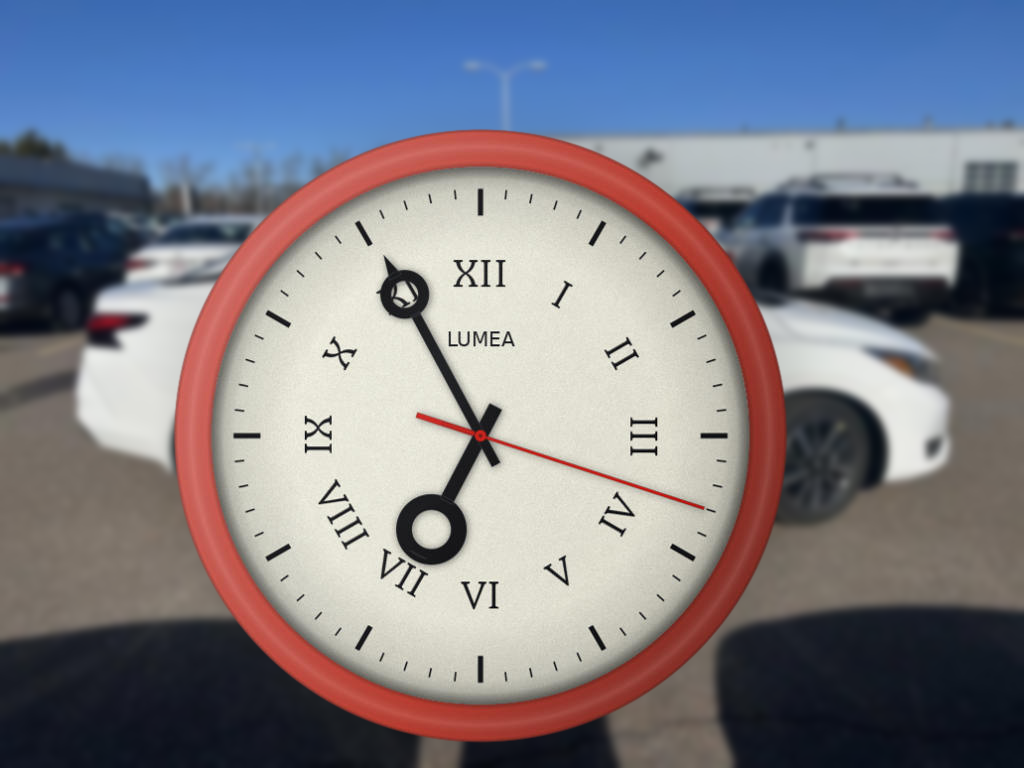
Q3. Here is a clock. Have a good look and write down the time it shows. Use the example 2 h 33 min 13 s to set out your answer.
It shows 6 h 55 min 18 s
